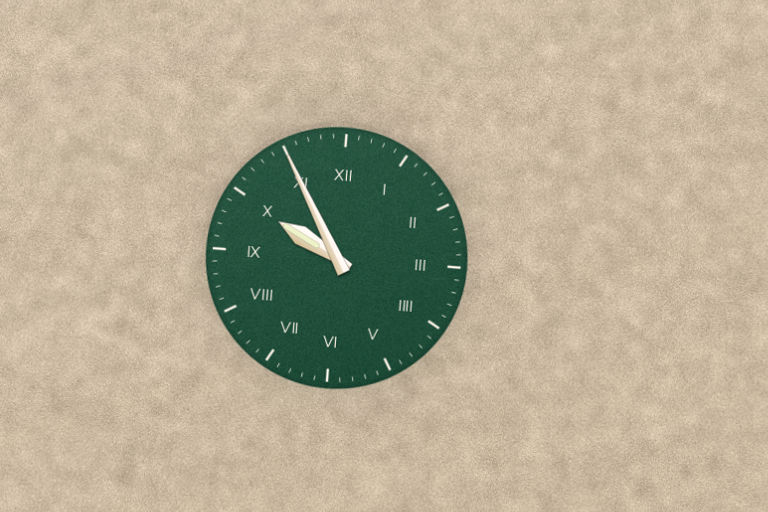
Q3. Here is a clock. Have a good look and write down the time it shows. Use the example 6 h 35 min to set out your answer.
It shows 9 h 55 min
